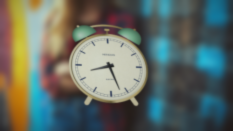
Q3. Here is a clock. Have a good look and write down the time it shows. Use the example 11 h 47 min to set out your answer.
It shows 8 h 27 min
